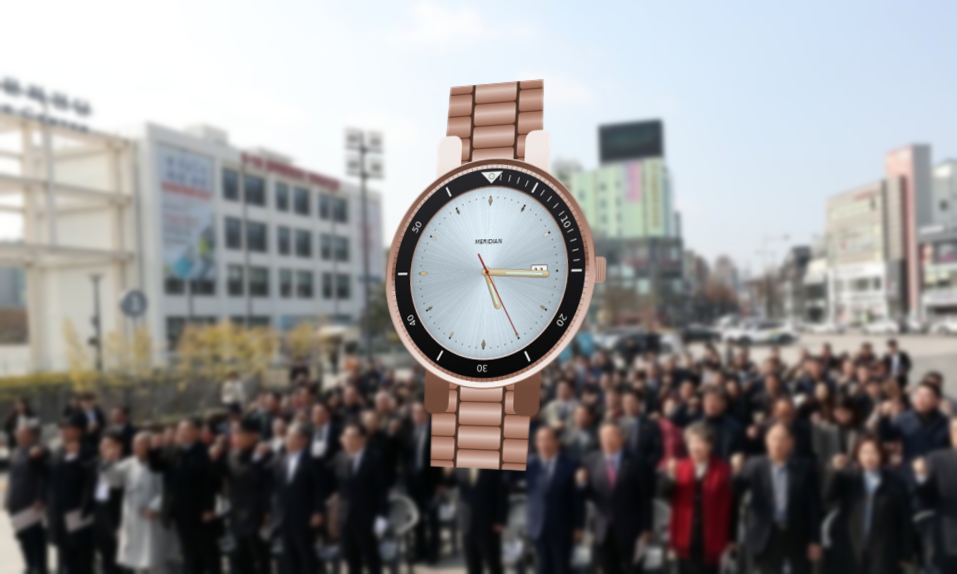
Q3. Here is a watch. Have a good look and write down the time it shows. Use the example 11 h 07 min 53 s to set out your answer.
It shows 5 h 15 min 25 s
